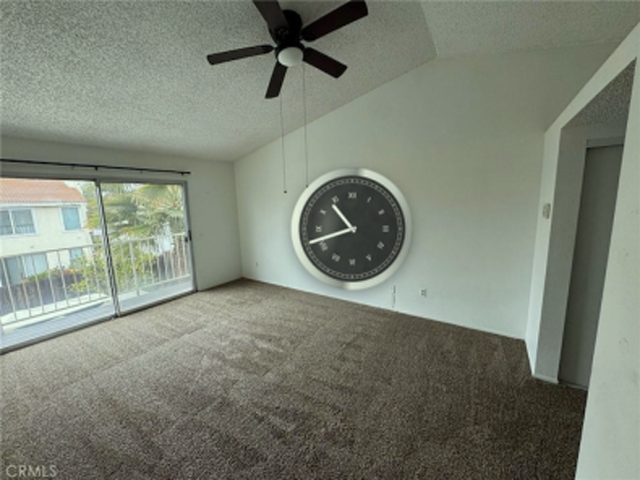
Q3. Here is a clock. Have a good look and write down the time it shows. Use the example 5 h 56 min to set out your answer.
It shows 10 h 42 min
